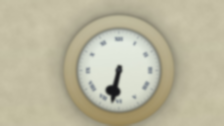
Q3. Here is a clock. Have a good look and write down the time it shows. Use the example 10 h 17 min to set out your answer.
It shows 6 h 32 min
